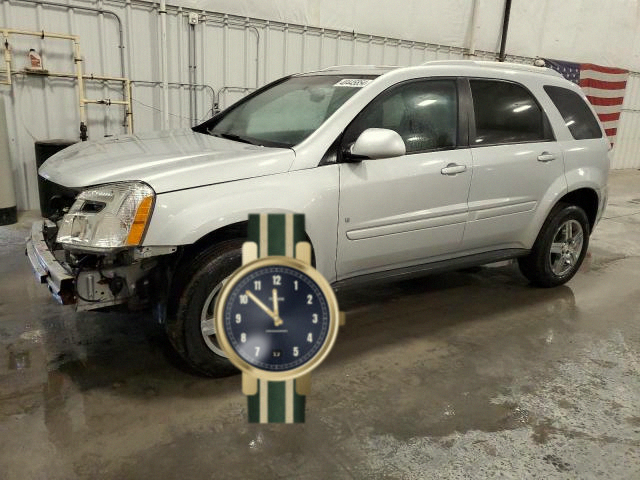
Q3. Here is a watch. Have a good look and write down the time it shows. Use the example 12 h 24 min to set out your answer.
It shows 11 h 52 min
